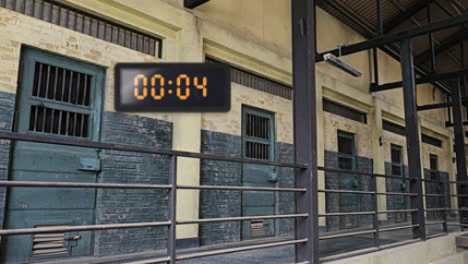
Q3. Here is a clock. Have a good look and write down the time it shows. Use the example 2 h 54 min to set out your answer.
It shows 0 h 04 min
